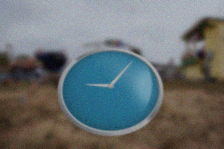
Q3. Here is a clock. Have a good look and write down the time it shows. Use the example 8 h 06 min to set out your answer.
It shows 9 h 06 min
